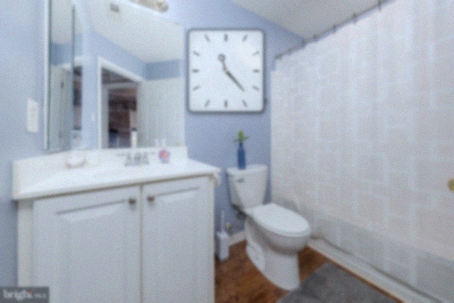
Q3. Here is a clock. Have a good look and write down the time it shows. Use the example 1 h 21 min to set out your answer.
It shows 11 h 23 min
